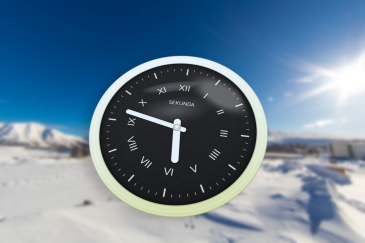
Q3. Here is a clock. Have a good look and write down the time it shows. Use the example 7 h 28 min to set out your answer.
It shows 5 h 47 min
